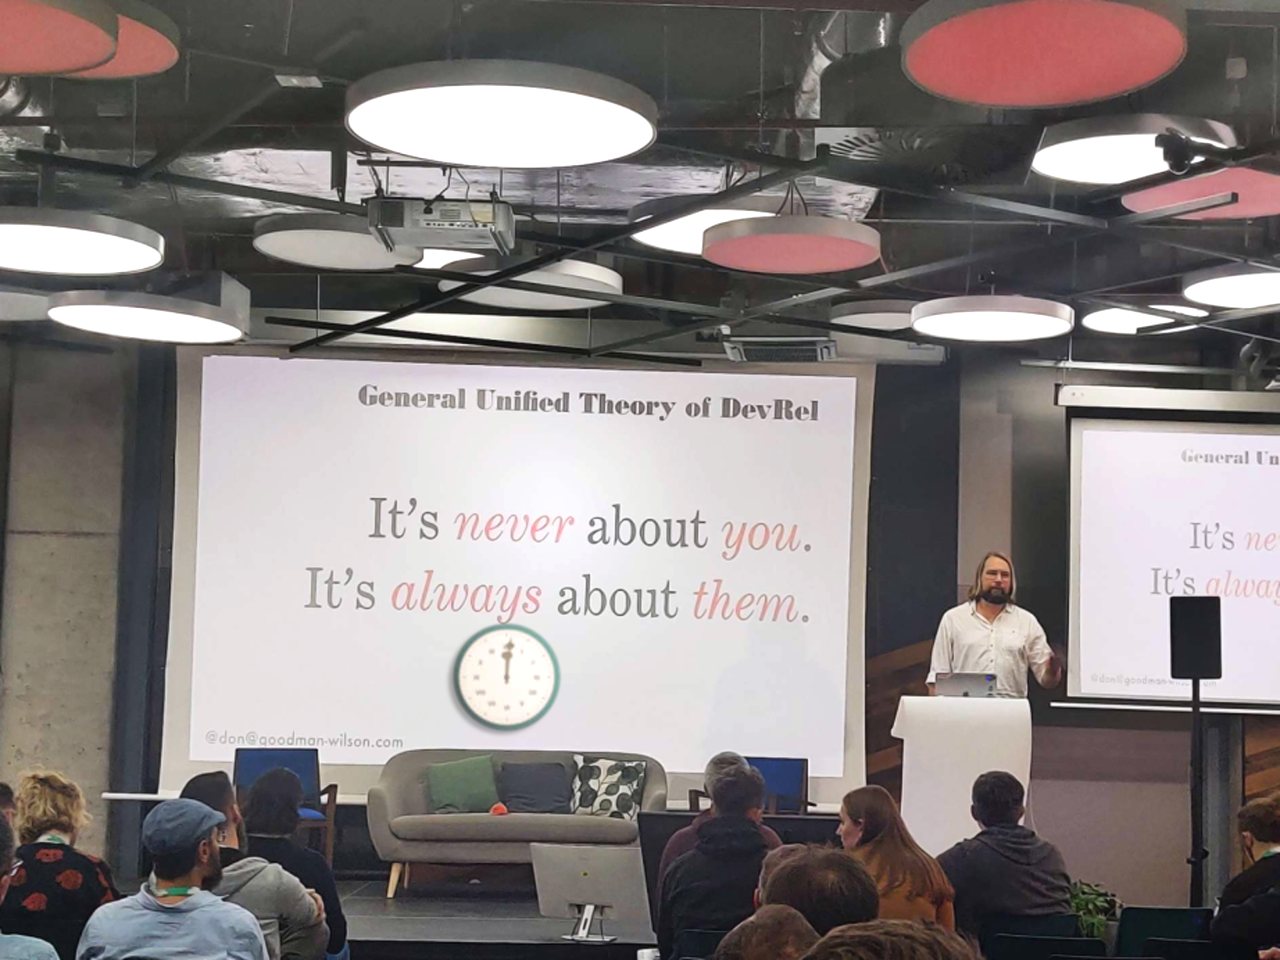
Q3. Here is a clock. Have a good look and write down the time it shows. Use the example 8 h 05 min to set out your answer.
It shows 12 h 01 min
